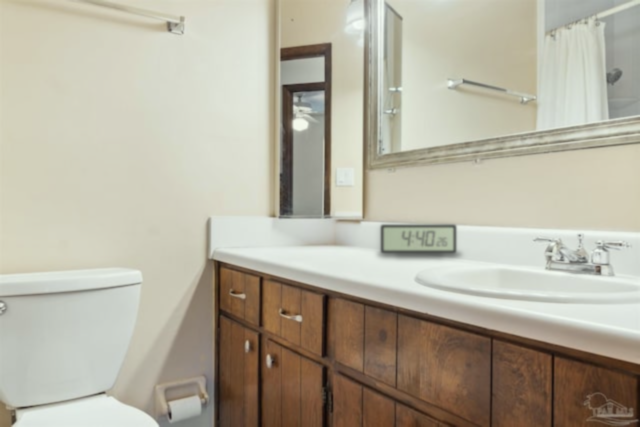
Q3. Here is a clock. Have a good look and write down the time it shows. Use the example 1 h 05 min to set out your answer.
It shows 4 h 40 min
